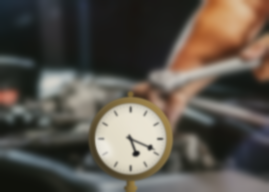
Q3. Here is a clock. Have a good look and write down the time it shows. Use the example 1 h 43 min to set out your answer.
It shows 5 h 19 min
